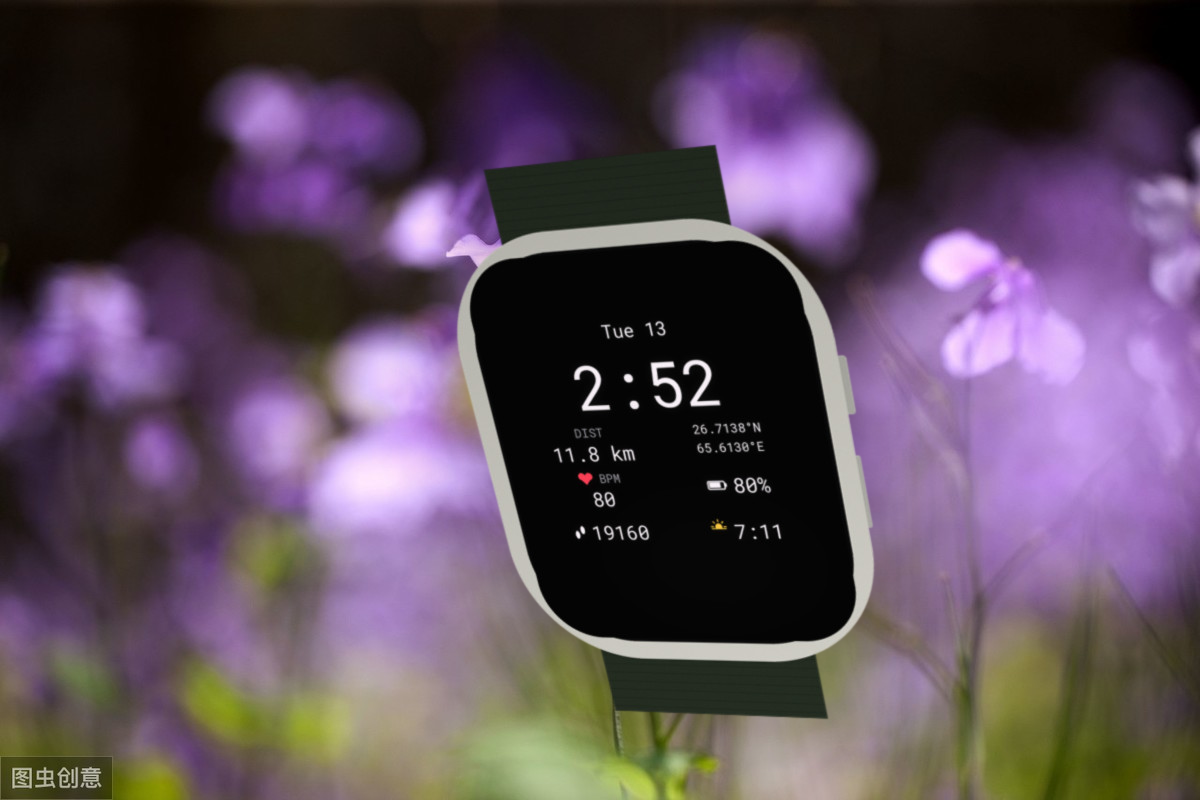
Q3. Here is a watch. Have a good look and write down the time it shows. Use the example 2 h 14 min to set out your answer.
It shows 2 h 52 min
